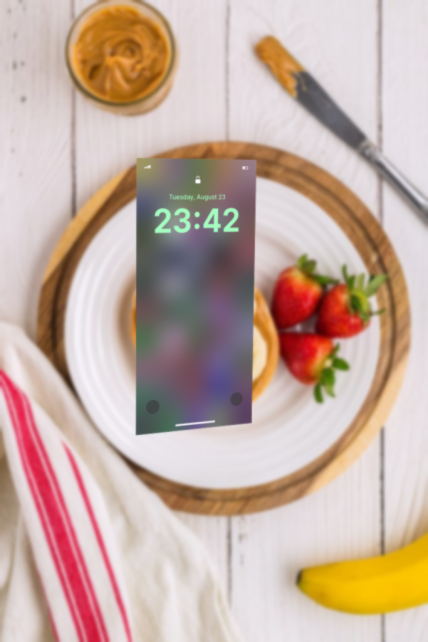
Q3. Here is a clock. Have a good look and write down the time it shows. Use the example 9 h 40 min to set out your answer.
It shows 23 h 42 min
